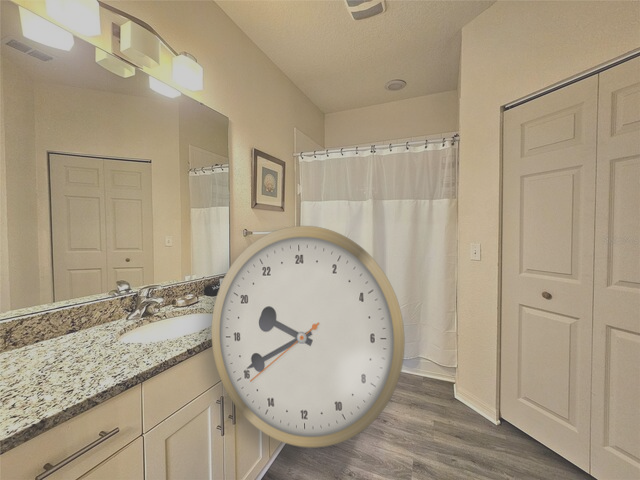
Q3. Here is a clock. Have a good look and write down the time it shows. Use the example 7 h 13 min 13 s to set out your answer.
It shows 19 h 40 min 39 s
